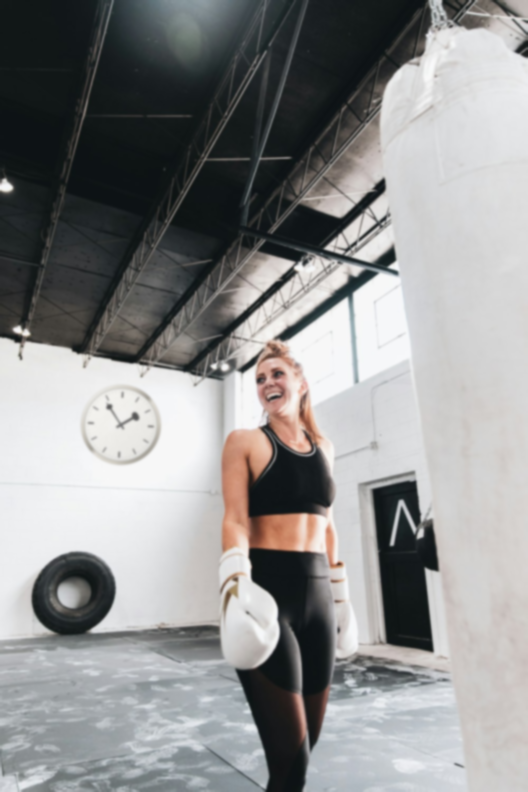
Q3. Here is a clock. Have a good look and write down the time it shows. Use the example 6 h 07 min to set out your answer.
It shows 1 h 54 min
